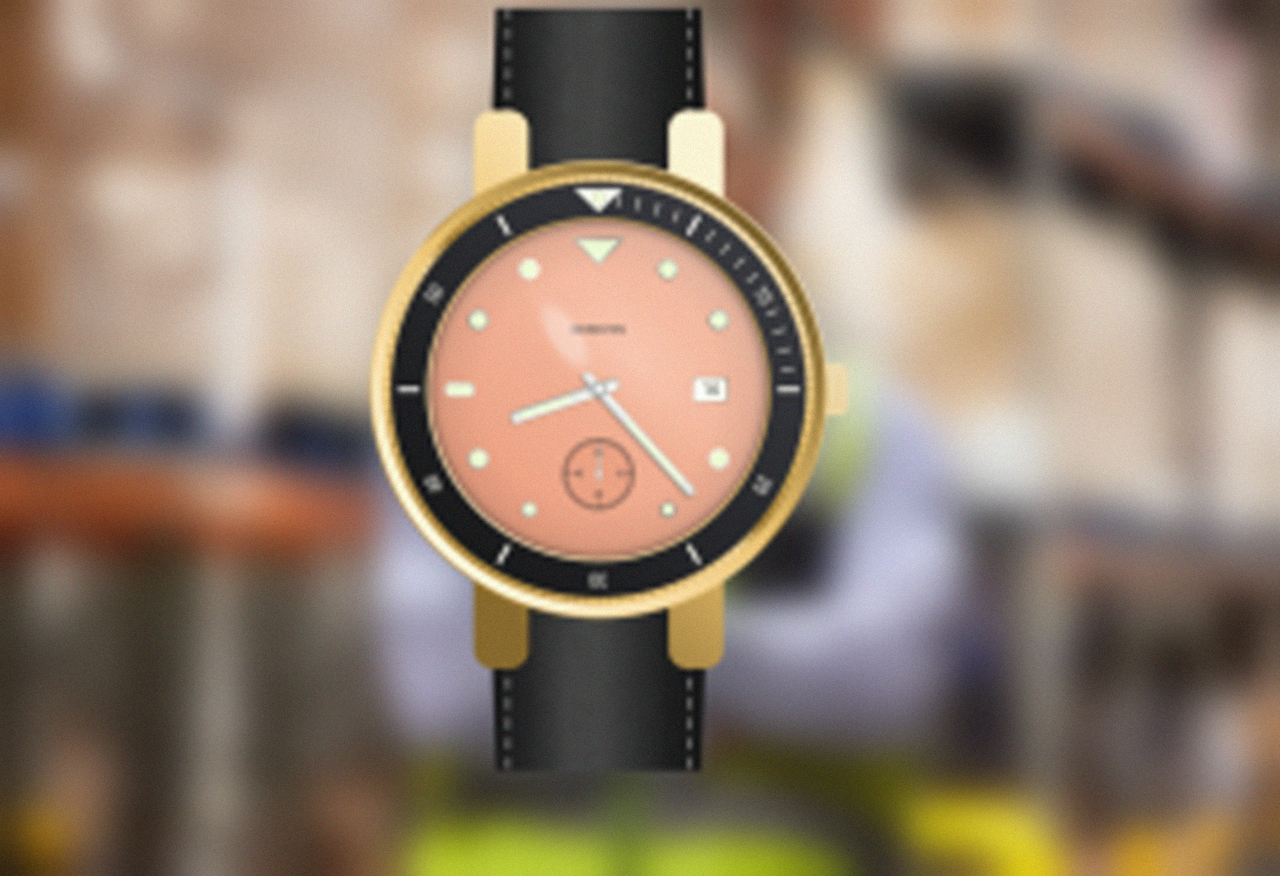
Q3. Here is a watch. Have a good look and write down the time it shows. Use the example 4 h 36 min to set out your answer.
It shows 8 h 23 min
